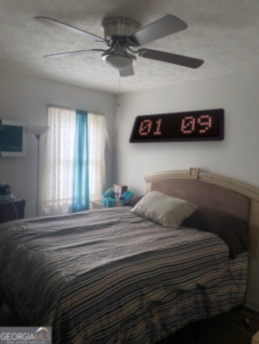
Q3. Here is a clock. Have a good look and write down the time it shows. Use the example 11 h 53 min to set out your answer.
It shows 1 h 09 min
